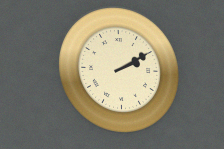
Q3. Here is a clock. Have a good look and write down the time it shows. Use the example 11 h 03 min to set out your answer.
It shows 2 h 10 min
